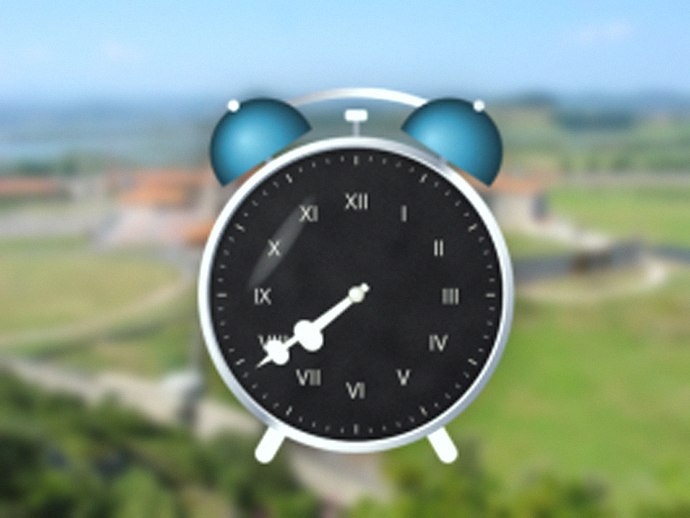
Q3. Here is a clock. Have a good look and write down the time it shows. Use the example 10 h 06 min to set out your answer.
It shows 7 h 39 min
